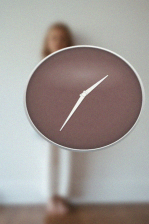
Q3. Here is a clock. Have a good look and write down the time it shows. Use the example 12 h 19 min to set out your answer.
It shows 1 h 35 min
